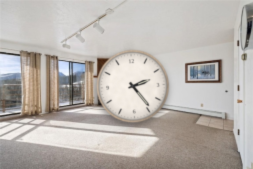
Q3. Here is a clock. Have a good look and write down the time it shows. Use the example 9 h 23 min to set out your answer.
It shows 2 h 24 min
